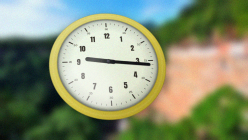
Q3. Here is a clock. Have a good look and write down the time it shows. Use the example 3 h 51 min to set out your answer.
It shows 9 h 16 min
